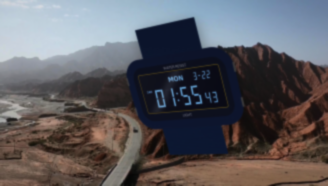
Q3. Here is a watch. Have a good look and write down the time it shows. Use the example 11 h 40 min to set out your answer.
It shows 1 h 55 min
